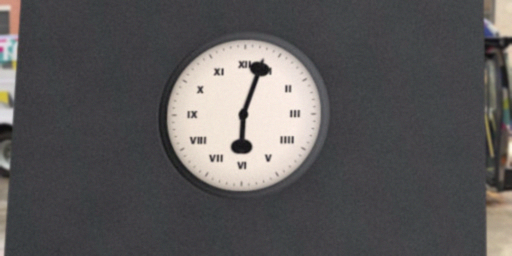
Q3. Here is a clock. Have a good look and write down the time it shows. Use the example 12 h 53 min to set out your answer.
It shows 6 h 03 min
